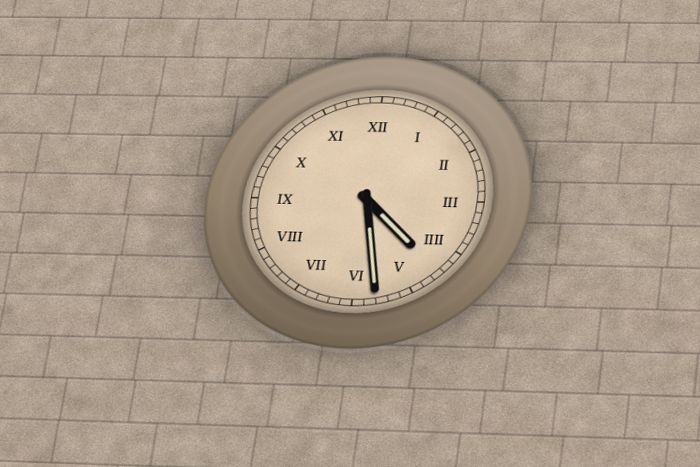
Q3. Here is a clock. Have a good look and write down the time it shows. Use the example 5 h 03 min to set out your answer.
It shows 4 h 28 min
